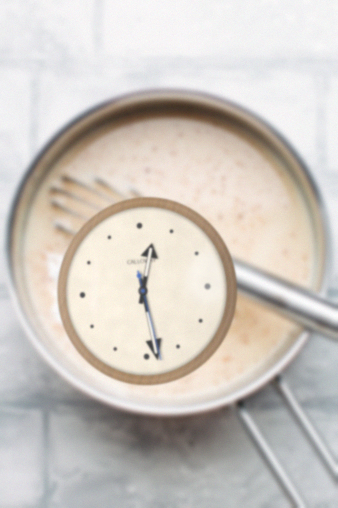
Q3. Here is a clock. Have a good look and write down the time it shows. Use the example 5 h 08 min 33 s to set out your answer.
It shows 12 h 28 min 28 s
